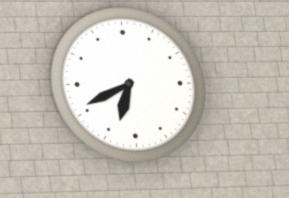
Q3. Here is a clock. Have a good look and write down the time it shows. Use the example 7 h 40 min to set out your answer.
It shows 6 h 41 min
